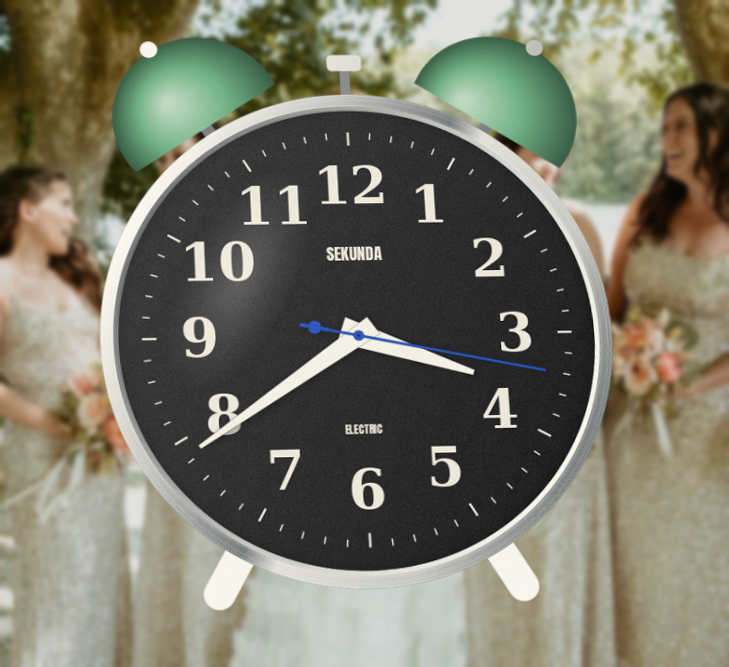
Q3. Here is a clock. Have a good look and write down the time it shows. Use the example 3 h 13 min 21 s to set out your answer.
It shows 3 h 39 min 17 s
